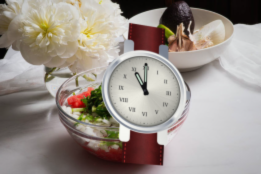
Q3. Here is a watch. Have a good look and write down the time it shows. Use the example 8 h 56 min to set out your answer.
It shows 11 h 00 min
